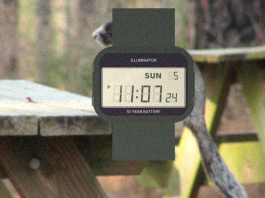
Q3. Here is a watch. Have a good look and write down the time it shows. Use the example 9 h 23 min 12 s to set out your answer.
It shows 11 h 07 min 24 s
